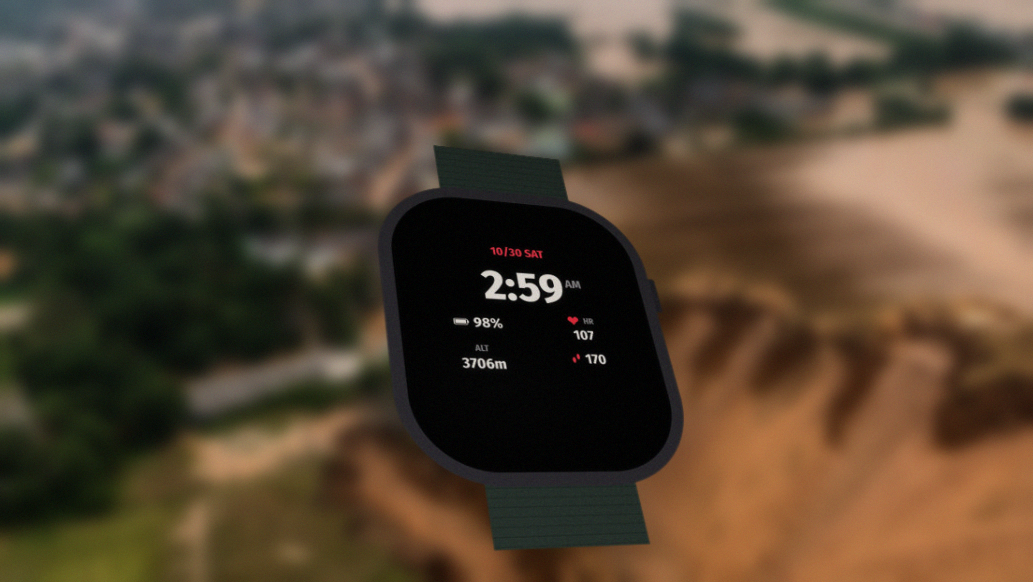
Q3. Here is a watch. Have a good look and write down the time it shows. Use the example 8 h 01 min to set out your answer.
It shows 2 h 59 min
